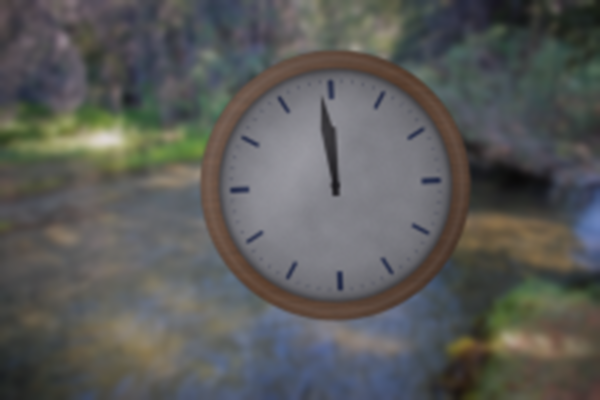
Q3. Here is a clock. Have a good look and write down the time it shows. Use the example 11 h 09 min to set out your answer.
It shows 11 h 59 min
